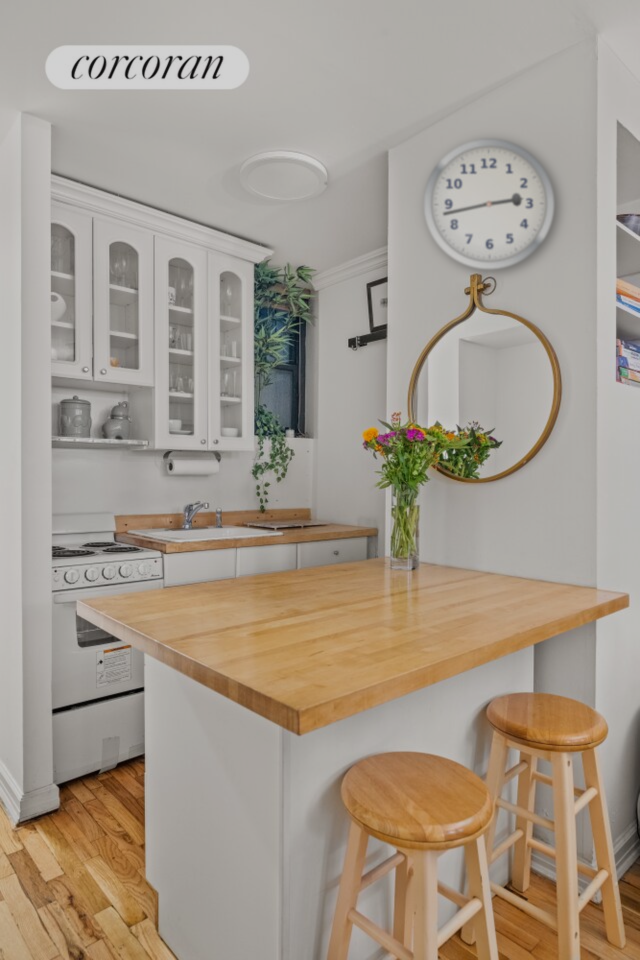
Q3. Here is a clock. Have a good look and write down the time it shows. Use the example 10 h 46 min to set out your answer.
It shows 2 h 43 min
